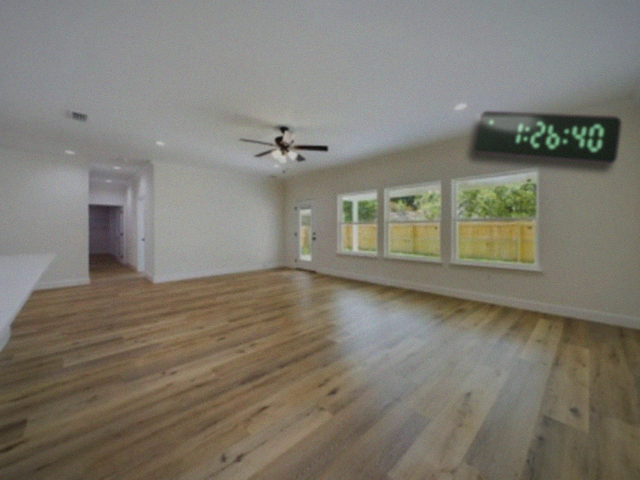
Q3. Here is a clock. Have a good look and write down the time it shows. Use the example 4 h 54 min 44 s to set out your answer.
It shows 1 h 26 min 40 s
